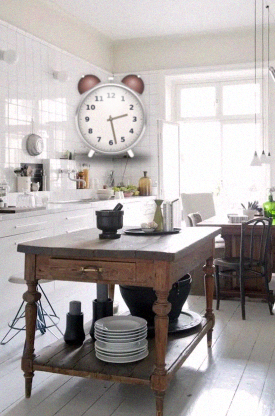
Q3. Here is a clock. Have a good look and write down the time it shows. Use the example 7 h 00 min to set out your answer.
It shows 2 h 28 min
